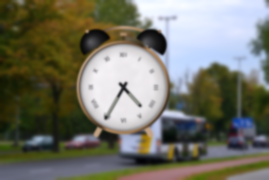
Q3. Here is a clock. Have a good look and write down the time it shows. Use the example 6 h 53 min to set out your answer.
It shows 4 h 35 min
